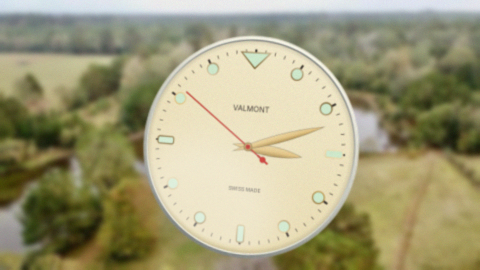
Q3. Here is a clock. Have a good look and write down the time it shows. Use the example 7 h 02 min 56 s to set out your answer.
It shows 3 h 11 min 51 s
